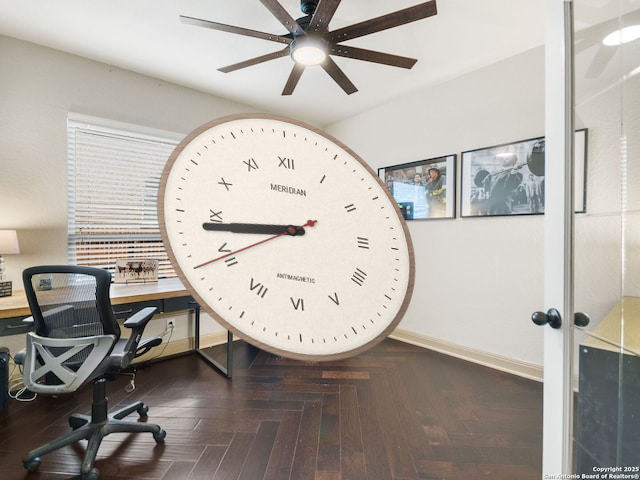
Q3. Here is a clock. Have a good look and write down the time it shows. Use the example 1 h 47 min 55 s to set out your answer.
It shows 8 h 43 min 40 s
